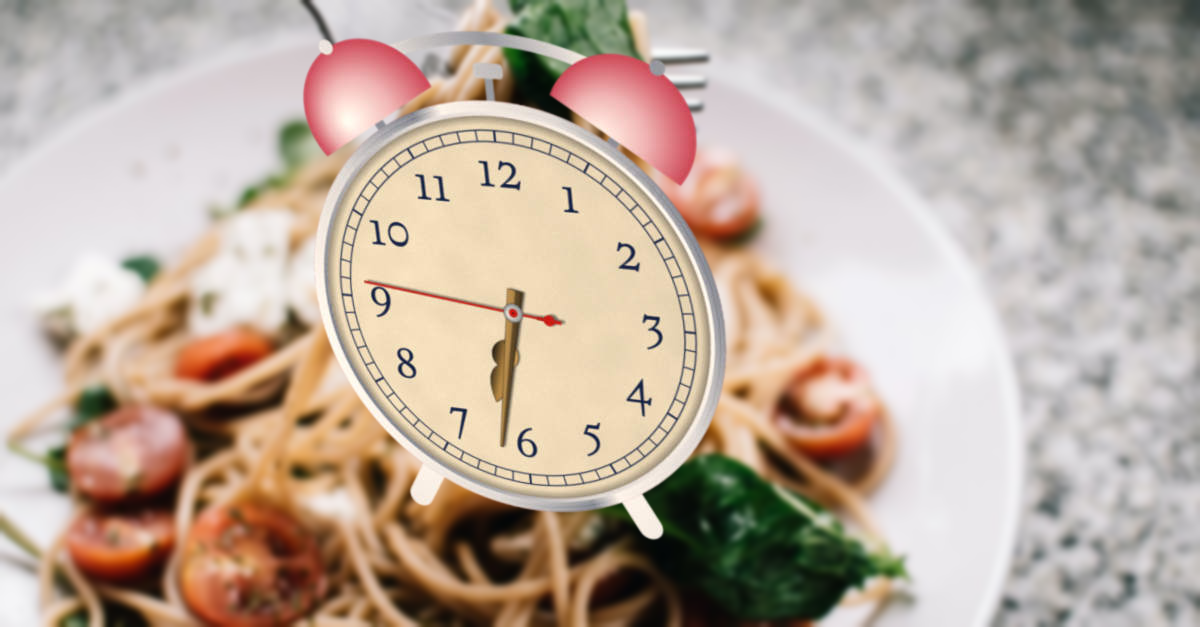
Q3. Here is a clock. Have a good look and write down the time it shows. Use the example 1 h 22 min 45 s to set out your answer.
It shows 6 h 31 min 46 s
